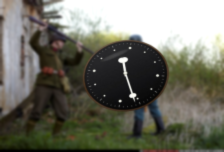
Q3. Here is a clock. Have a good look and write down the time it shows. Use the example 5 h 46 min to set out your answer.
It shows 11 h 26 min
